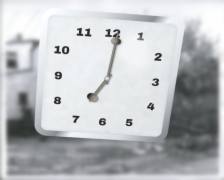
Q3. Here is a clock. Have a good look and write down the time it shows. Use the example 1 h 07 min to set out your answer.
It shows 7 h 01 min
